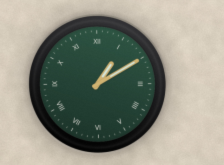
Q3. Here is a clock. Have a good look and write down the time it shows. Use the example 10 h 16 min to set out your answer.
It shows 1 h 10 min
